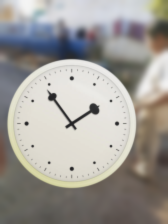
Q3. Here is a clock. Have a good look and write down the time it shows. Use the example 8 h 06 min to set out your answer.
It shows 1 h 54 min
